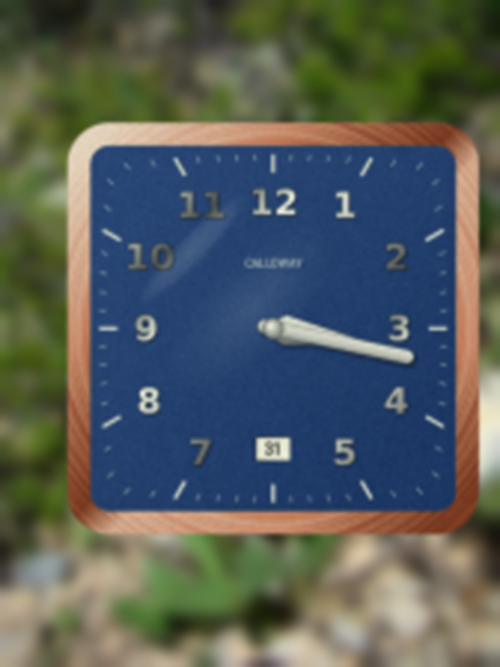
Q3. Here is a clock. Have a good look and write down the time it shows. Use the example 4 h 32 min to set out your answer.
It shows 3 h 17 min
